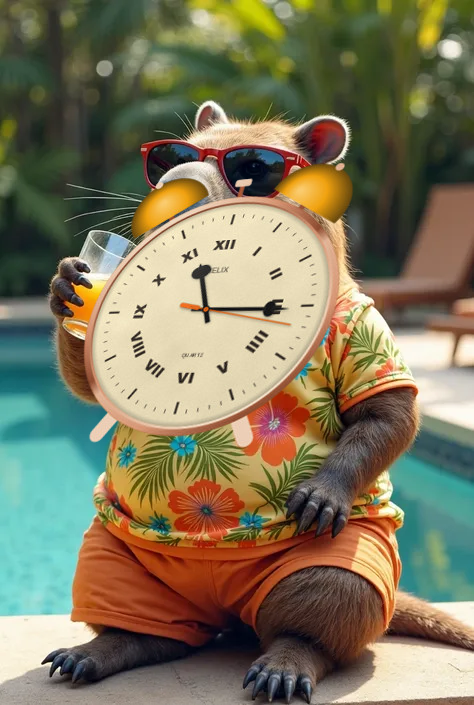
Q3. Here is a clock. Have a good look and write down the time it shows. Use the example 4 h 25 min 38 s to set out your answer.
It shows 11 h 15 min 17 s
